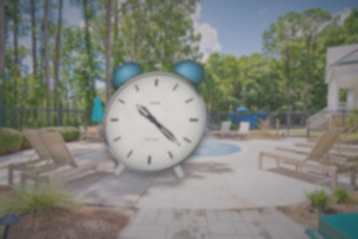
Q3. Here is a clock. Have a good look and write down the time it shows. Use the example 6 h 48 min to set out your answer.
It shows 10 h 22 min
